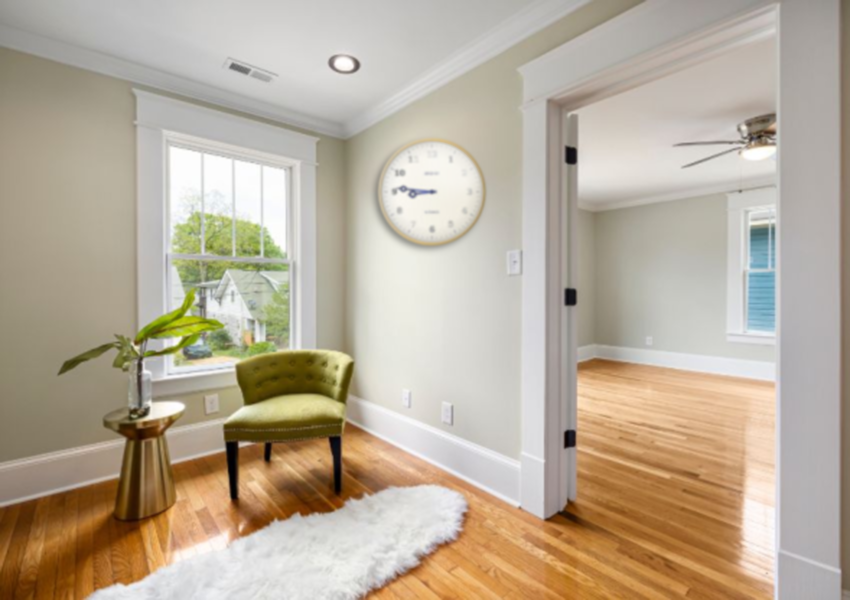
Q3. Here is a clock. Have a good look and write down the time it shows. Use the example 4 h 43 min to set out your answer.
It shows 8 h 46 min
